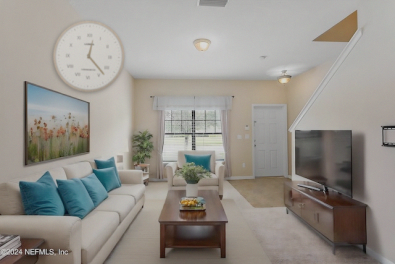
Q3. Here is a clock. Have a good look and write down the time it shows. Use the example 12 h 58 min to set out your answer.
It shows 12 h 23 min
